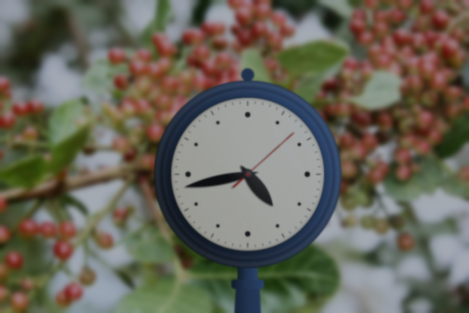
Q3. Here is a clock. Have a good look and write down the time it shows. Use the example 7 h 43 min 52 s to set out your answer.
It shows 4 h 43 min 08 s
